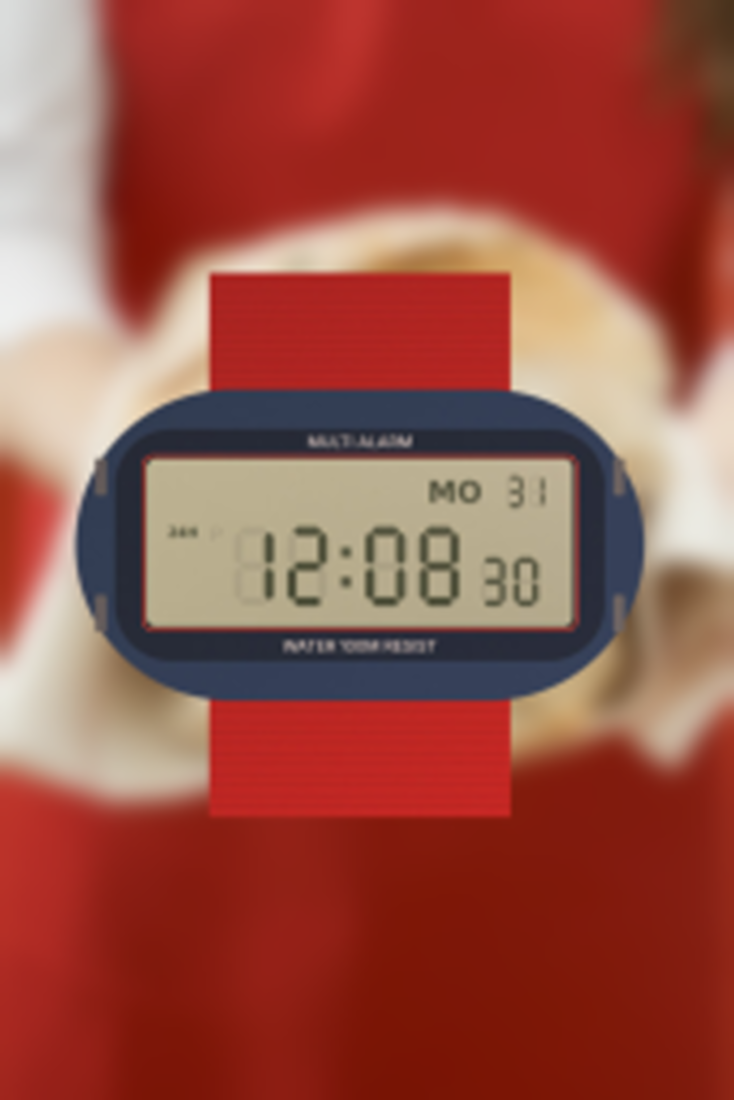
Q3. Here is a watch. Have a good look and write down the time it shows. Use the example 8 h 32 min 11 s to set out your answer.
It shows 12 h 08 min 30 s
